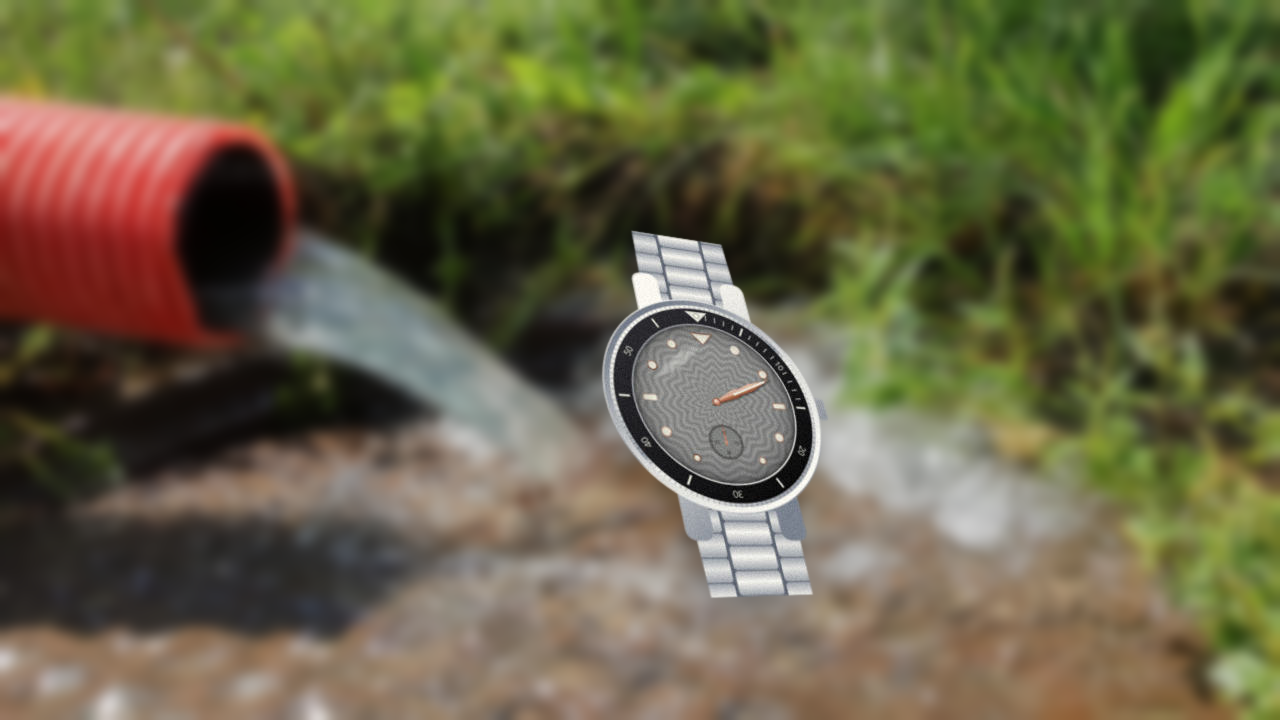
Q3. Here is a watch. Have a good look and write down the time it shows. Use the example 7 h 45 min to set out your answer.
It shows 2 h 11 min
